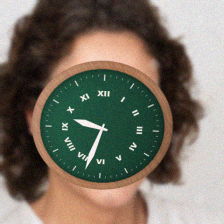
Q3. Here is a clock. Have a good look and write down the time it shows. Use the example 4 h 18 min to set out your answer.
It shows 9 h 33 min
